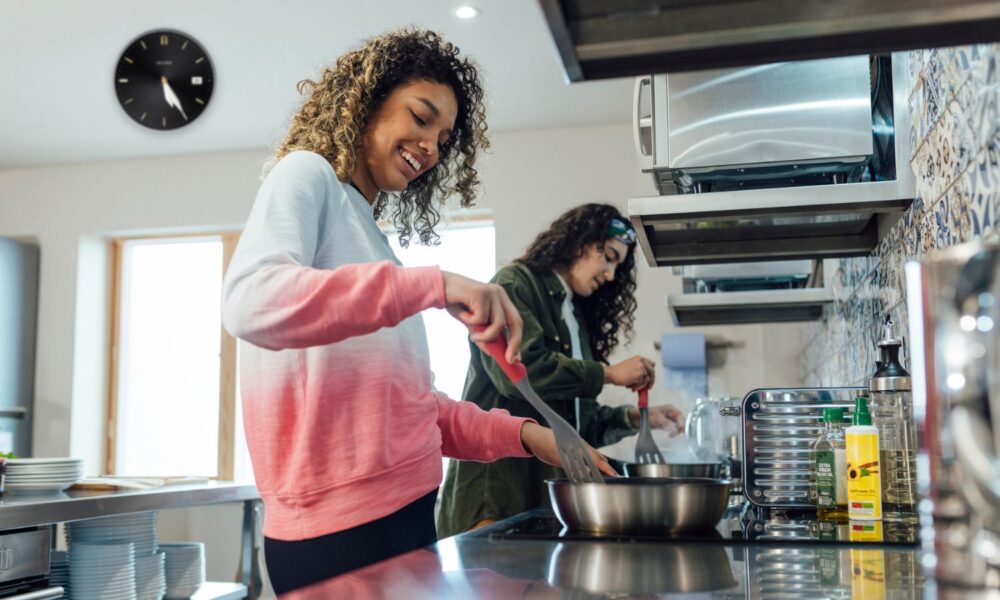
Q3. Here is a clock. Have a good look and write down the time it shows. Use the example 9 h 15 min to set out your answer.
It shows 5 h 25 min
